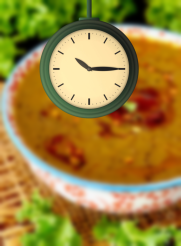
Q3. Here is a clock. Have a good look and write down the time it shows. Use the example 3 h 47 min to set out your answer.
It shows 10 h 15 min
